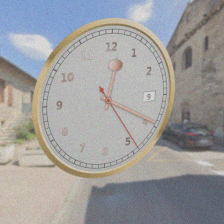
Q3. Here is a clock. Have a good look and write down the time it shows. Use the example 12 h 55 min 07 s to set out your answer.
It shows 12 h 19 min 24 s
